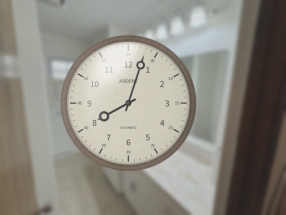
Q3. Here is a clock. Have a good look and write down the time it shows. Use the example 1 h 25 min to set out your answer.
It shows 8 h 03 min
